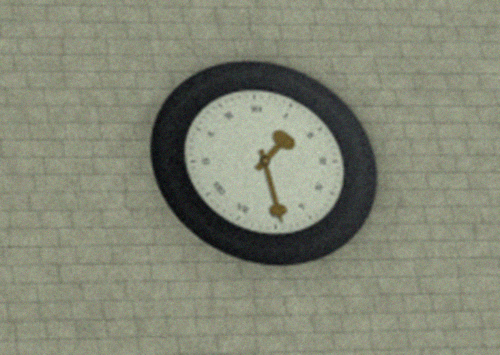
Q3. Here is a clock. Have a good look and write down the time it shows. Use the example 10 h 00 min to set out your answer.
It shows 1 h 29 min
